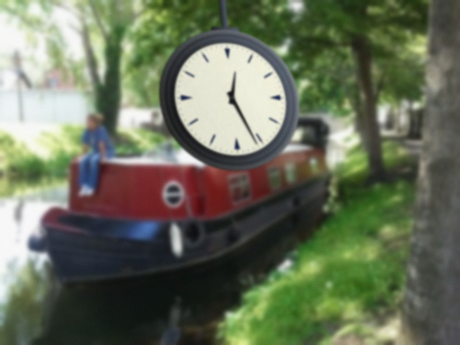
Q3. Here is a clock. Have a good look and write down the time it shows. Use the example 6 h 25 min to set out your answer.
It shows 12 h 26 min
